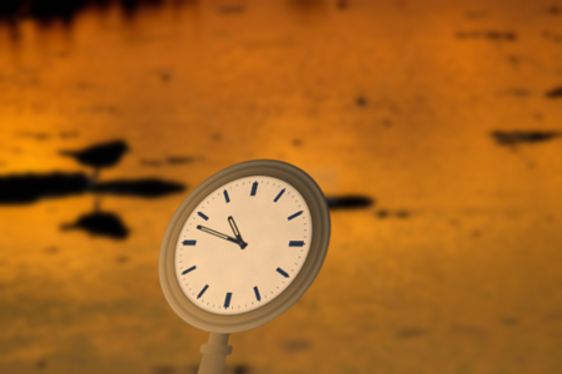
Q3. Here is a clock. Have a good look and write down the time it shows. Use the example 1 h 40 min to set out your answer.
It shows 10 h 48 min
